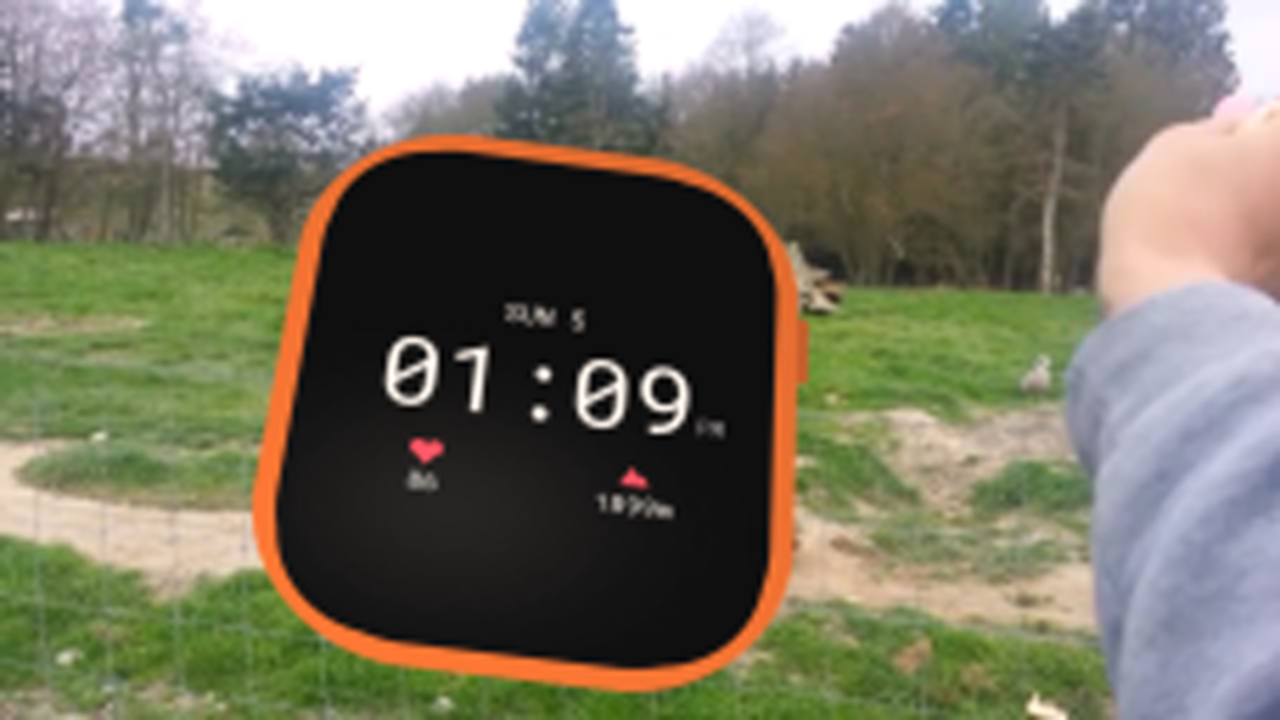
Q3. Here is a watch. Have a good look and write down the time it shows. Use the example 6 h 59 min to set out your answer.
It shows 1 h 09 min
